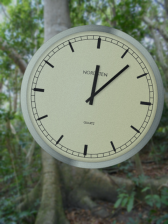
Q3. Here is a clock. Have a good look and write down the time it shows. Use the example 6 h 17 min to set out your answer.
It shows 12 h 07 min
